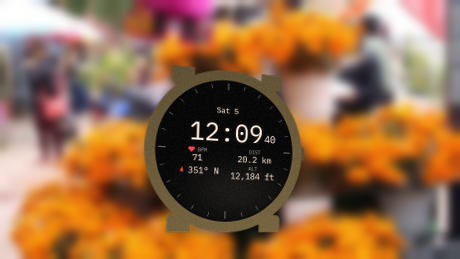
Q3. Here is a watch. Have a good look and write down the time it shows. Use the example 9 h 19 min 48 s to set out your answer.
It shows 12 h 09 min 40 s
